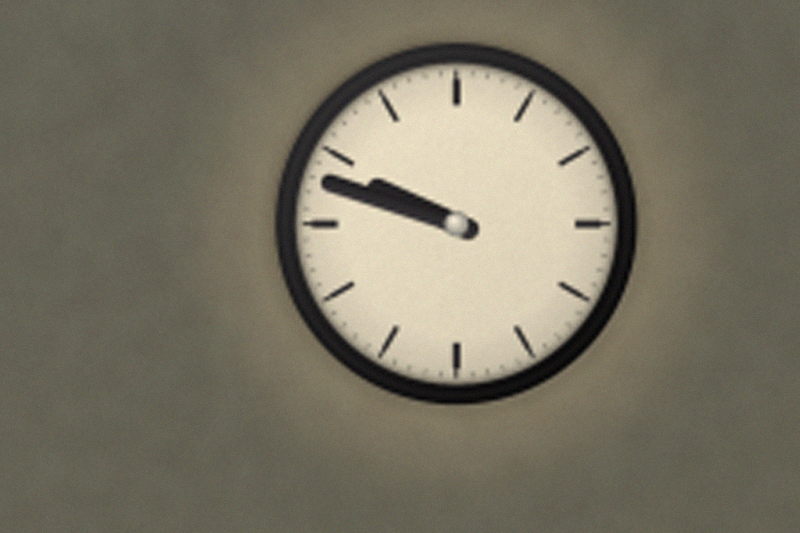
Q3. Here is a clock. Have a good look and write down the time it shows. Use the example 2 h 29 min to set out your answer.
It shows 9 h 48 min
